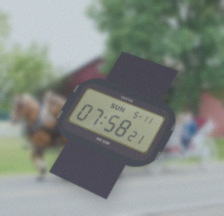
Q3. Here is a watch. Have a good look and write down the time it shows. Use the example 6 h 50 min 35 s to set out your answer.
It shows 7 h 58 min 21 s
